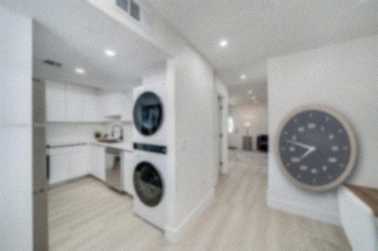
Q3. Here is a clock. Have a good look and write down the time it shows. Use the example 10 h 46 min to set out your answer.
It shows 7 h 48 min
